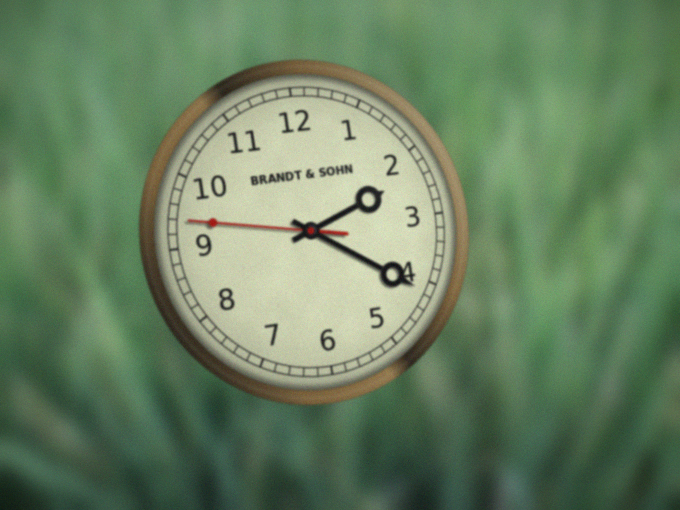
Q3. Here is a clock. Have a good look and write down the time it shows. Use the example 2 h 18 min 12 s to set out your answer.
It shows 2 h 20 min 47 s
